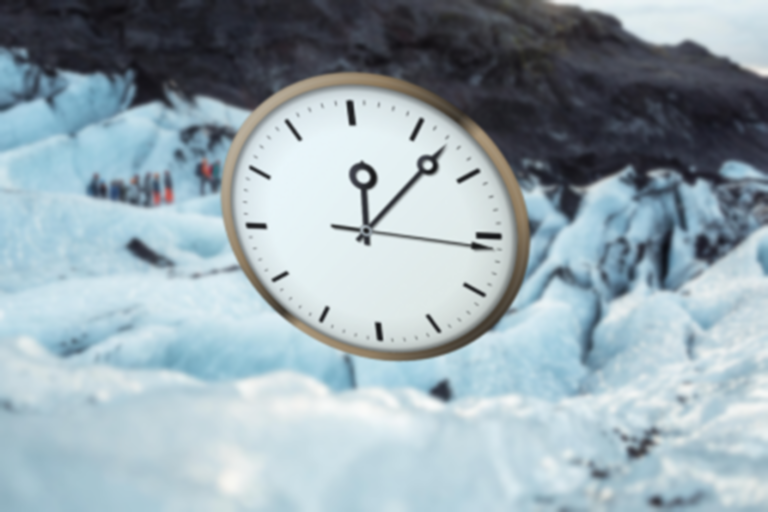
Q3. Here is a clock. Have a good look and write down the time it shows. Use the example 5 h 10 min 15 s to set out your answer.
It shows 12 h 07 min 16 s
